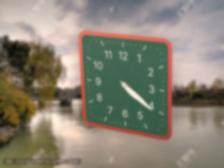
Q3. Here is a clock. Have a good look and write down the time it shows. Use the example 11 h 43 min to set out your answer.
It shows 4 h 21 min
